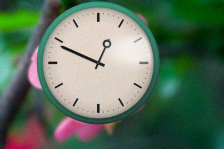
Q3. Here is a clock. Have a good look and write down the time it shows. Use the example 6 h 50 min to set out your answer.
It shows 12 h 49 min
